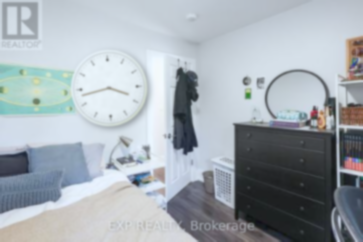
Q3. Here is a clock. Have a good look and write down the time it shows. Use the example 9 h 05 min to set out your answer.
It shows 3 h 43 min
